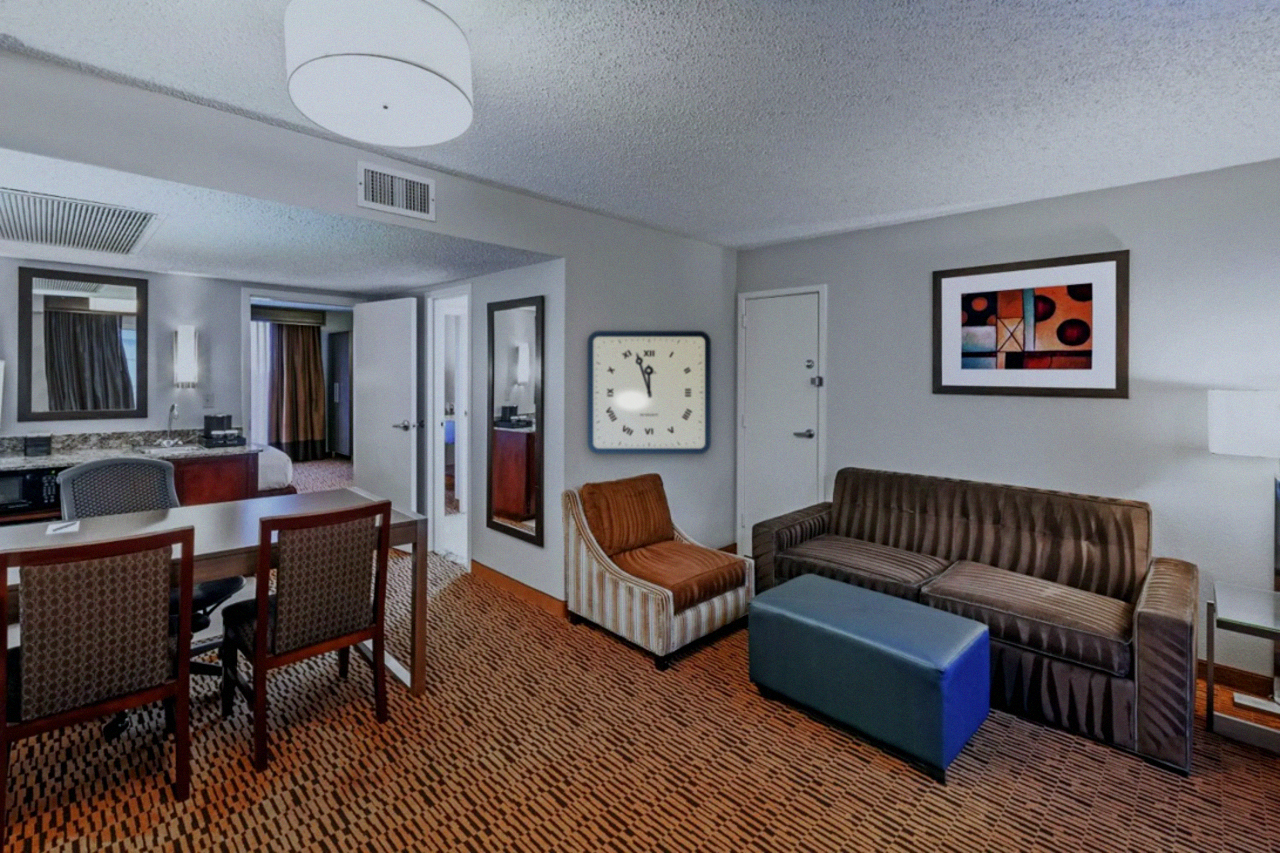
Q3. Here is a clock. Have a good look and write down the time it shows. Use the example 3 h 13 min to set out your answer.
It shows 11 h 57 min
